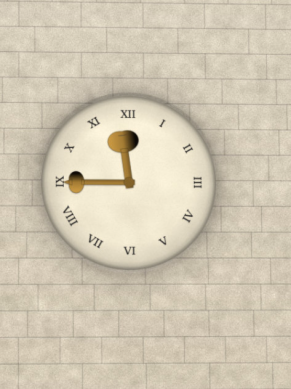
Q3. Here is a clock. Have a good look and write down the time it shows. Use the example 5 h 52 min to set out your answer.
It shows 11 h 45 min
